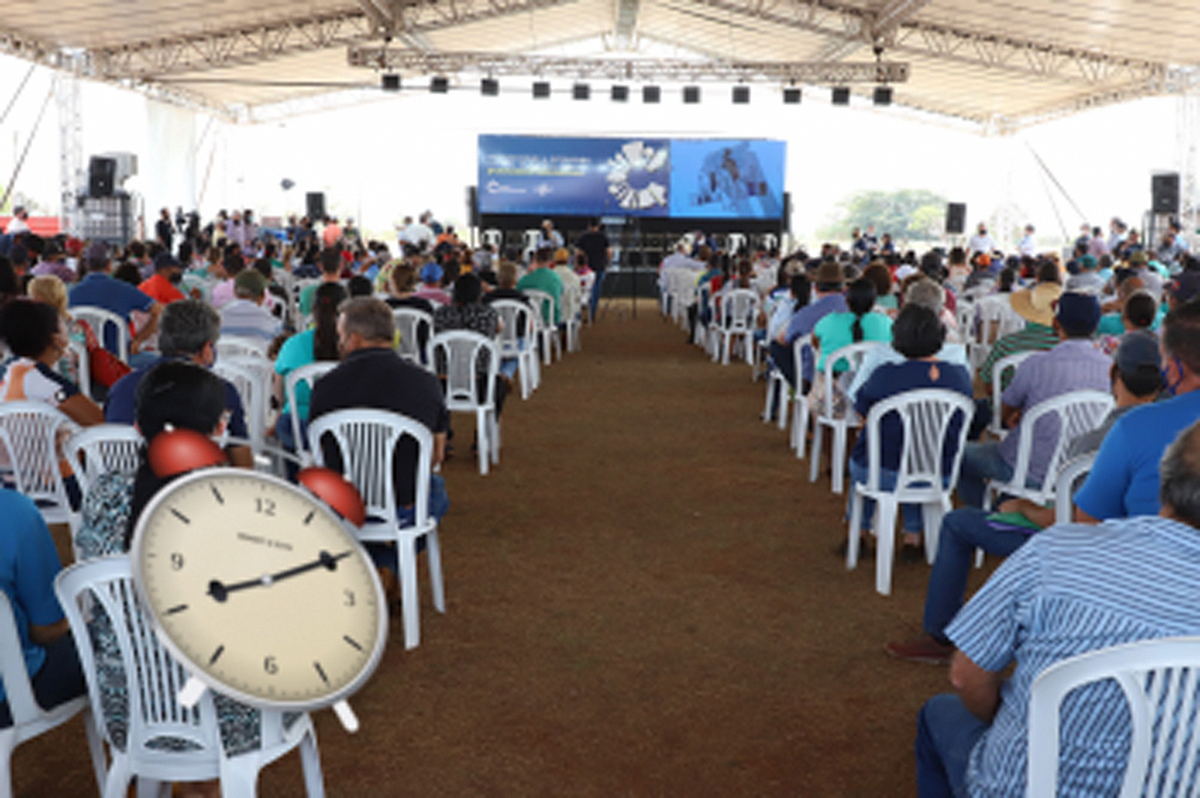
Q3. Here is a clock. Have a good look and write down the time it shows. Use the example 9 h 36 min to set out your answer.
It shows 8 h 10 min
